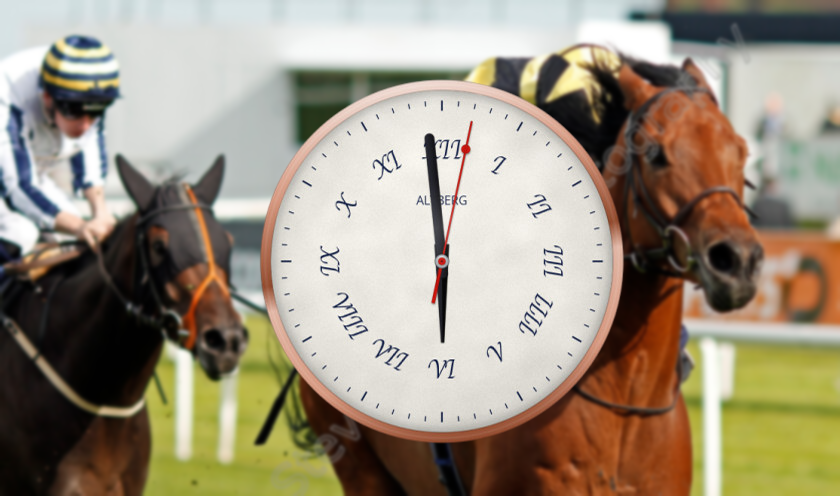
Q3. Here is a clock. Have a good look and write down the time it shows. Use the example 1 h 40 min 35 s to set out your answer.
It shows 5 h 59 min 02 s
